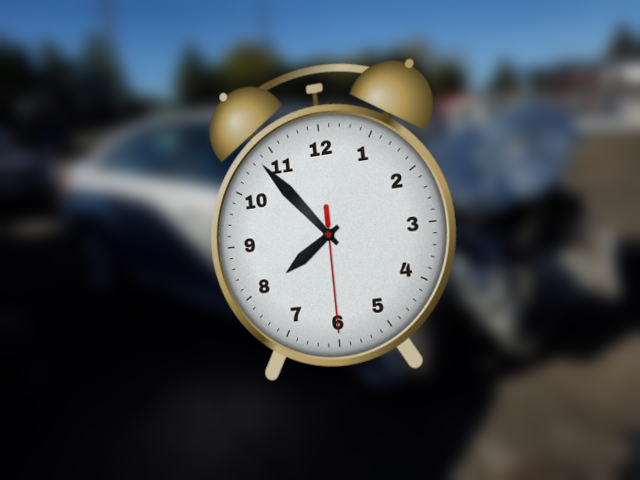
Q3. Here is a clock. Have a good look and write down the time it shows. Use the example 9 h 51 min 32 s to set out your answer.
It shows 7 h 53 min 30 s
